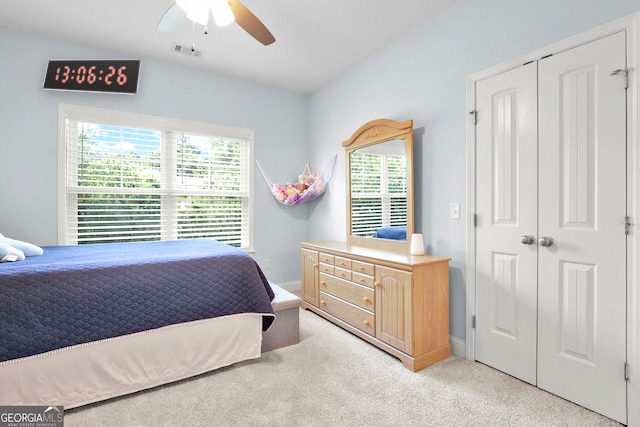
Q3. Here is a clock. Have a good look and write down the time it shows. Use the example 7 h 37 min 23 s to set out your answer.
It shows 13 h 06 min 26 s
